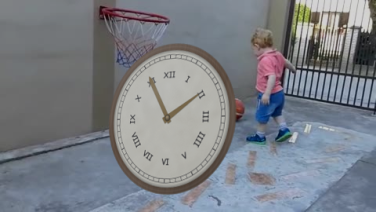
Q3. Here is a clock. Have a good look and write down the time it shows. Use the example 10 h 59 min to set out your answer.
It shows 1 h 55 min
